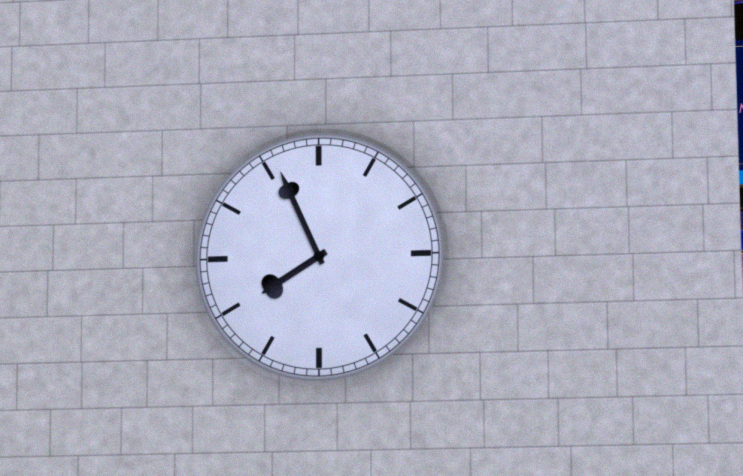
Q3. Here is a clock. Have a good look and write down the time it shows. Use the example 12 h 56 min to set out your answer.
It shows 7 h 56 min
